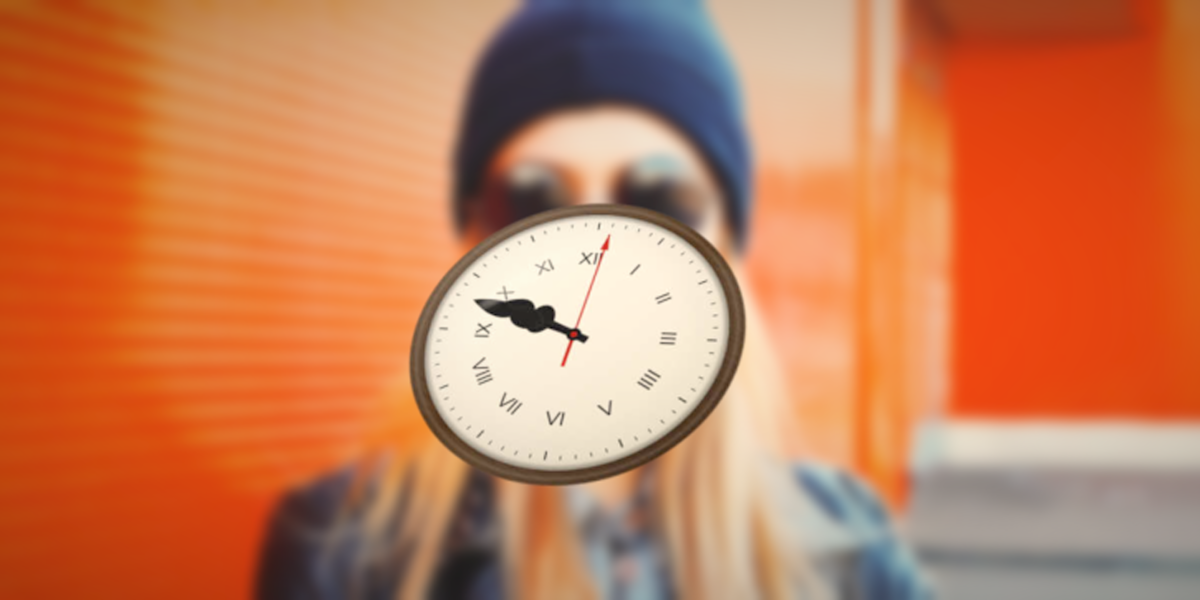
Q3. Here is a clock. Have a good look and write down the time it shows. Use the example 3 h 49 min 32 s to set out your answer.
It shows 9 h 48 min 01 s
